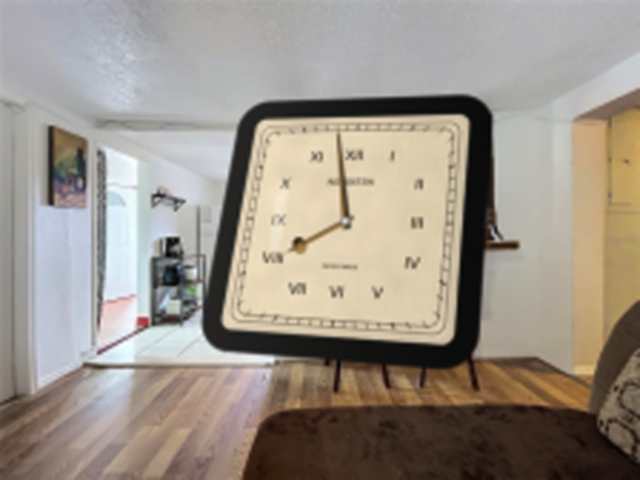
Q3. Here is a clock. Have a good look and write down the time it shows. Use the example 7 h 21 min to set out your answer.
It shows 7 h 58 min
